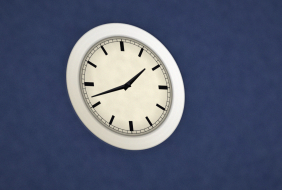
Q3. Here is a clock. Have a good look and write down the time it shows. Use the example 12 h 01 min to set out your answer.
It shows 1 h 42 min
